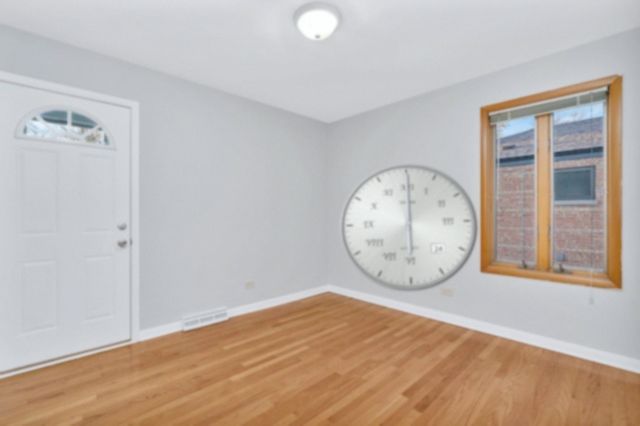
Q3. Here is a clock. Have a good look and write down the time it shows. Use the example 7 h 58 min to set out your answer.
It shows 6 h 00 min
